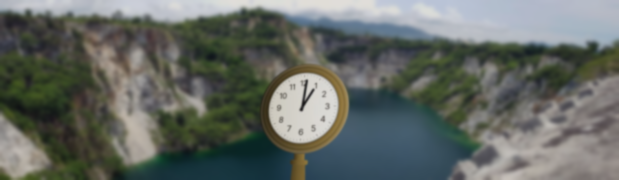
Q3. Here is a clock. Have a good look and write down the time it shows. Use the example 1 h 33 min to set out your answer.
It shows 1 h 01 min
